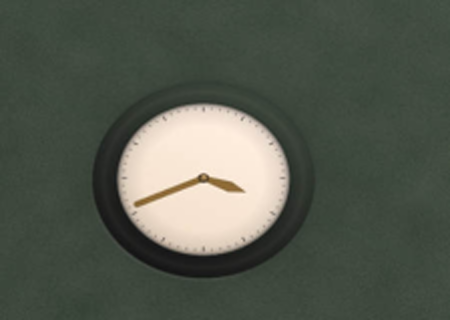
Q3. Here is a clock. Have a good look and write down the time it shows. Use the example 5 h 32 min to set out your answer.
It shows 3 h 41 min
